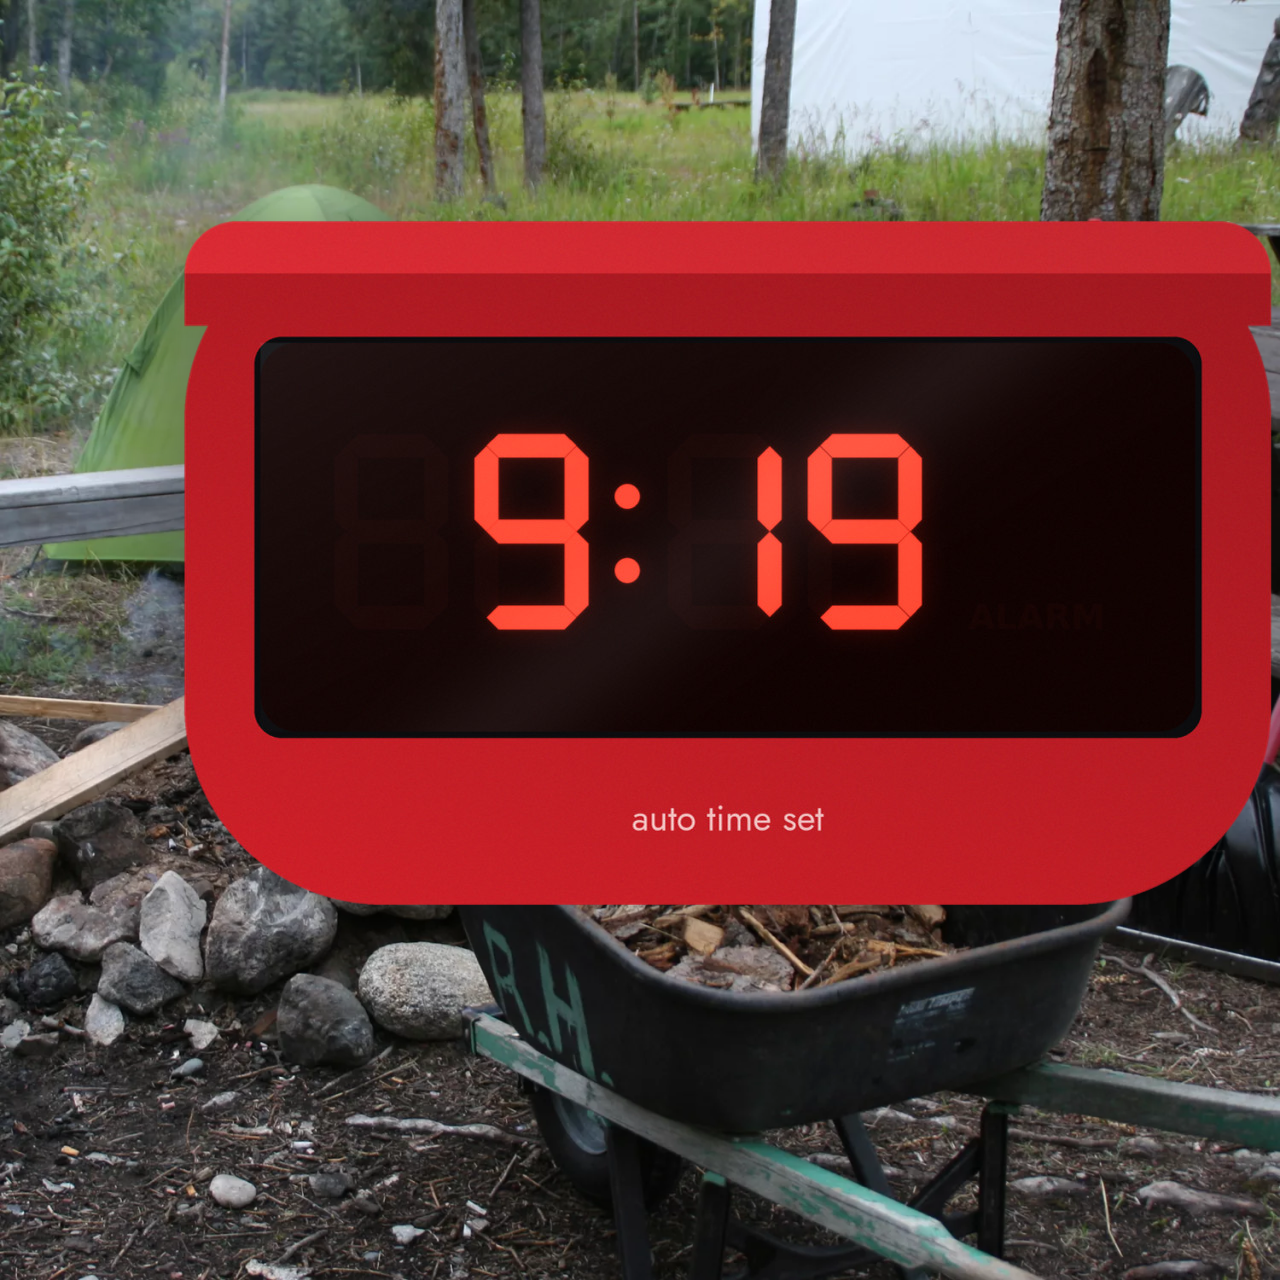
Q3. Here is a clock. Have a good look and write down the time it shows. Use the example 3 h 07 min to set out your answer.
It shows 9 h 19 min
